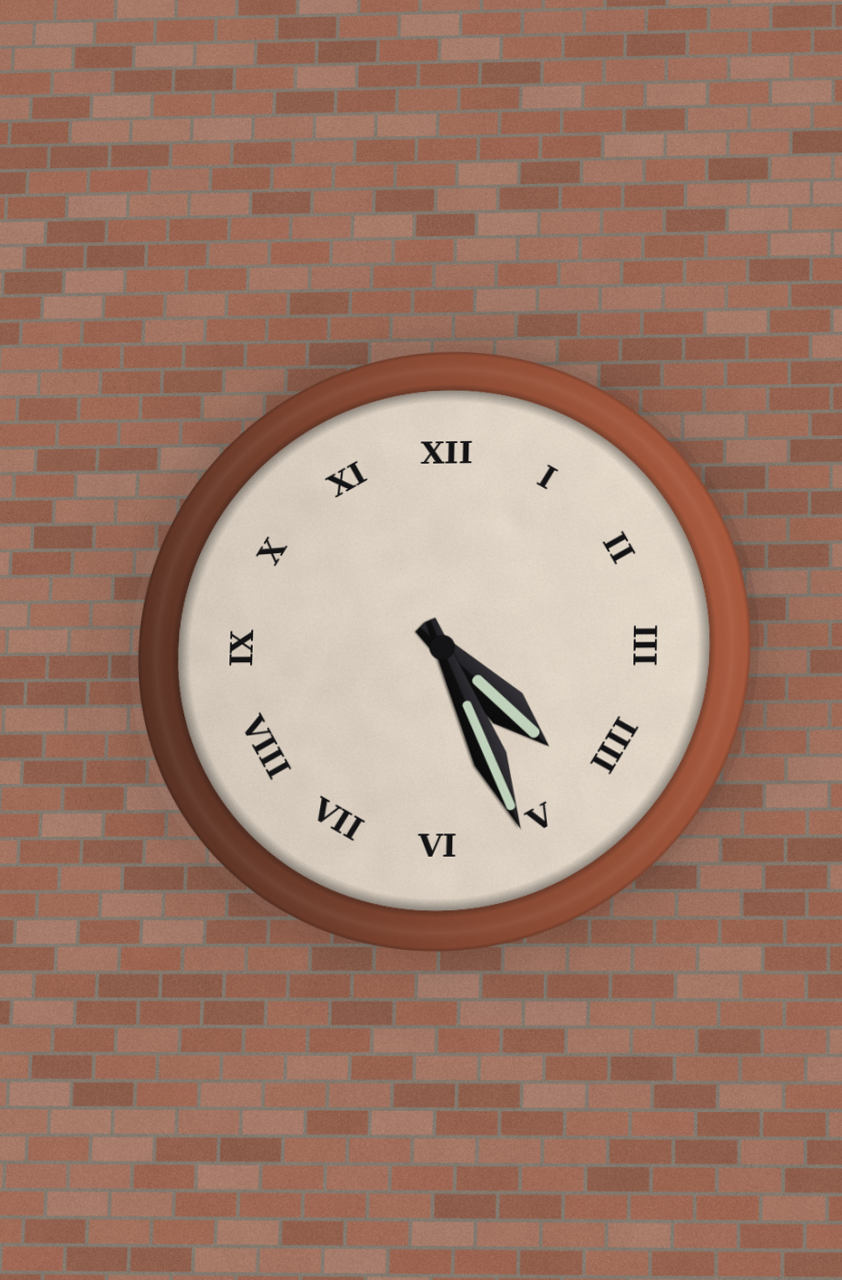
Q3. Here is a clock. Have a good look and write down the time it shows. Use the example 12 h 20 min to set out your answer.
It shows 4 h 26 min
